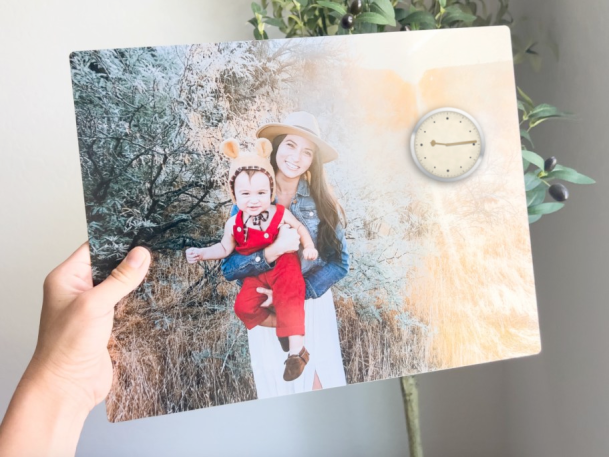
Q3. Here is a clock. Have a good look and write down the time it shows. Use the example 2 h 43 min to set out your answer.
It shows 9 h 14 min
